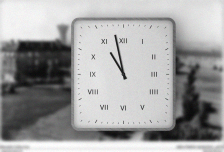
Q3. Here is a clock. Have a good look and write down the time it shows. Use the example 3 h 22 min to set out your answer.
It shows 10 h 58 min
